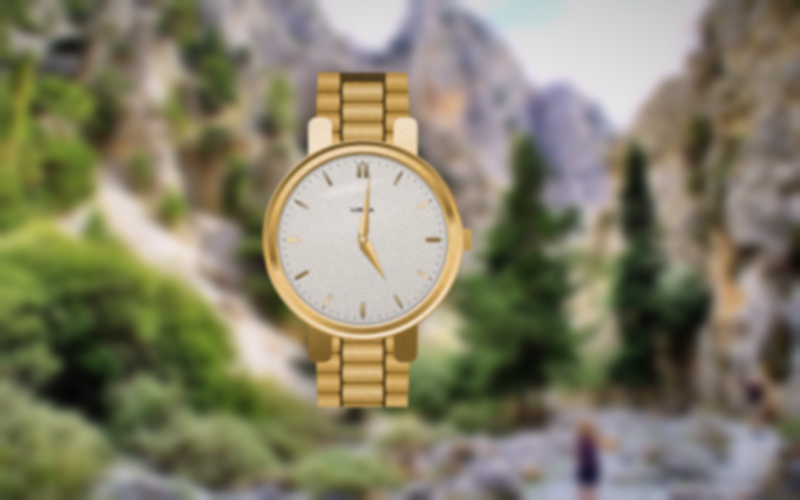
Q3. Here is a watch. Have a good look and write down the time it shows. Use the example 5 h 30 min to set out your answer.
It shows 5 h 01 min
